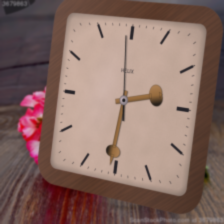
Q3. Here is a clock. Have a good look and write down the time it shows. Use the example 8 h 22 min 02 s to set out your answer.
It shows 2 h 30 min 59 s
